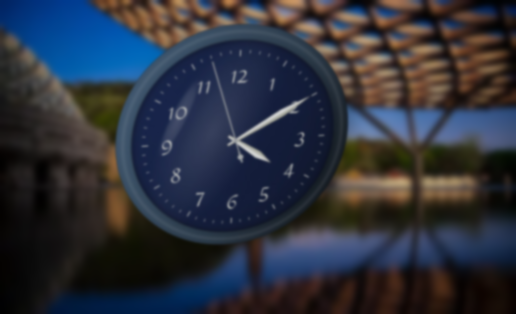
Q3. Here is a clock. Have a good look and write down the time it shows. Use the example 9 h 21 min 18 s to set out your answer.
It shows 4 h 09 min 57 s
